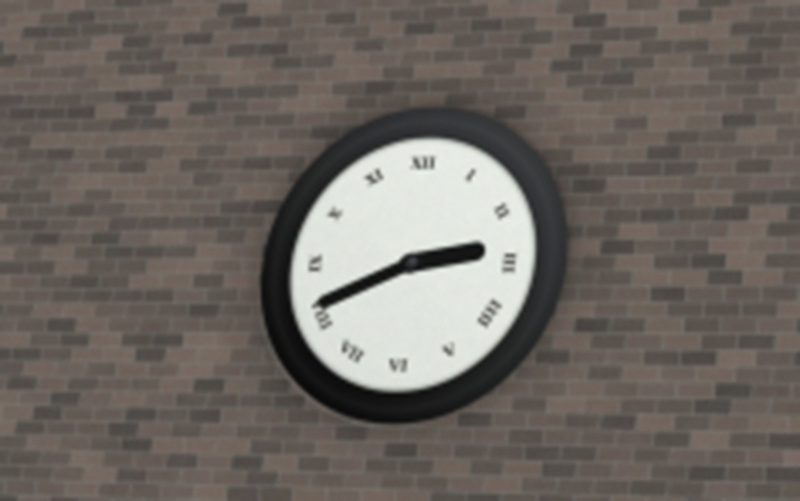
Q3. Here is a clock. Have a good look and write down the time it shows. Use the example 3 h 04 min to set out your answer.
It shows 2 h 41 min
